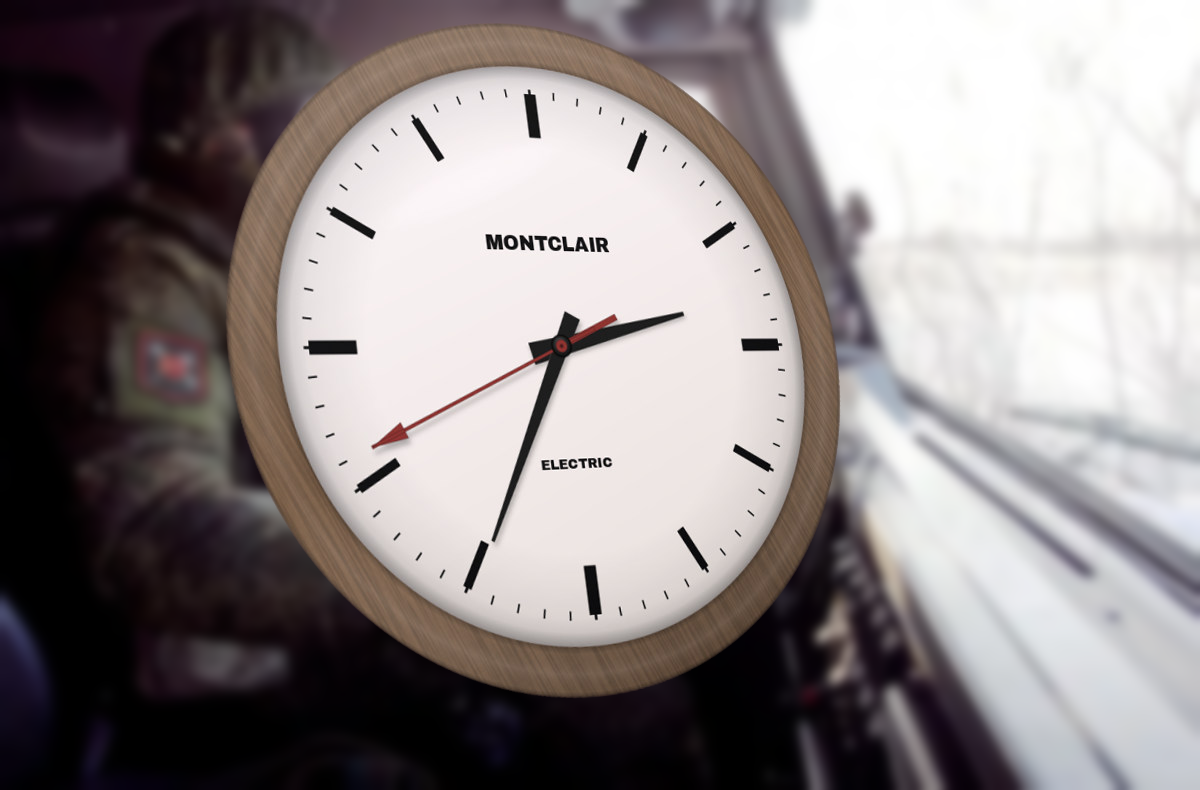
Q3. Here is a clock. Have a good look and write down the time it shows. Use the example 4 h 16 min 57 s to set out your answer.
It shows 2 h 34 min 41 s
